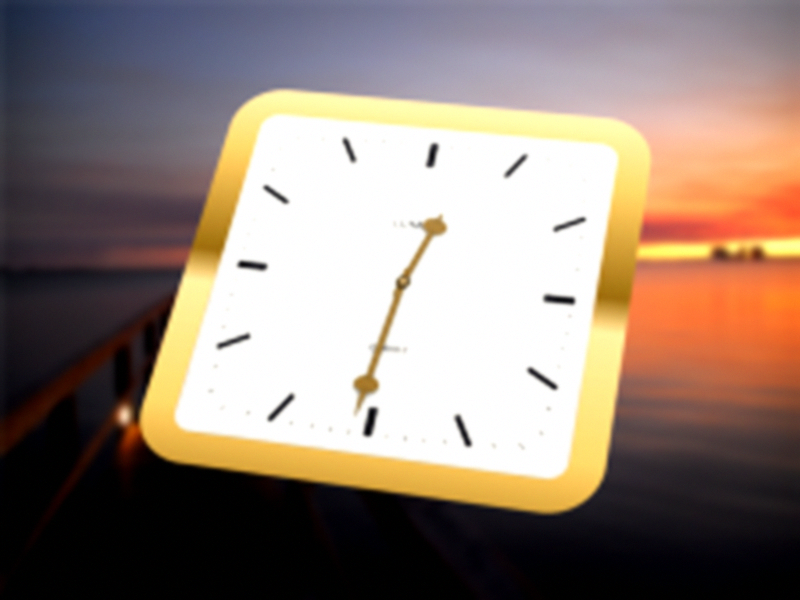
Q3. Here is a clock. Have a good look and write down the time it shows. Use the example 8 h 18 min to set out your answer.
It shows 12 h 31 min
